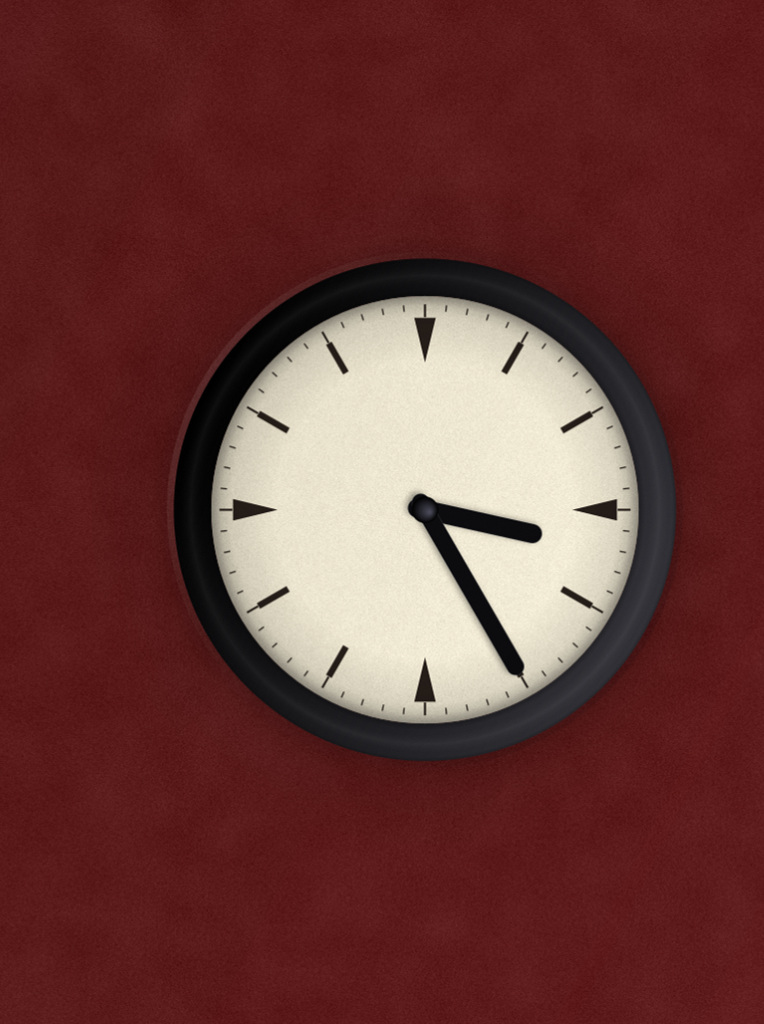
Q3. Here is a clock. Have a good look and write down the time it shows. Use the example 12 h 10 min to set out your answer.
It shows 3 h 25 min
